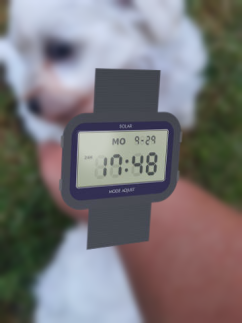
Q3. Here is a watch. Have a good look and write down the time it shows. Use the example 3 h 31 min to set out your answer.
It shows 17 h 48 min
